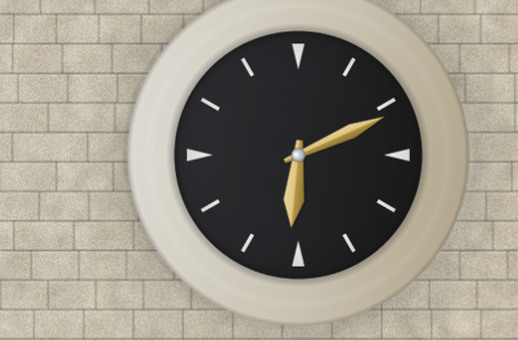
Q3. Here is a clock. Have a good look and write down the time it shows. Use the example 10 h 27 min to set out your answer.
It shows 6 h 11 min
